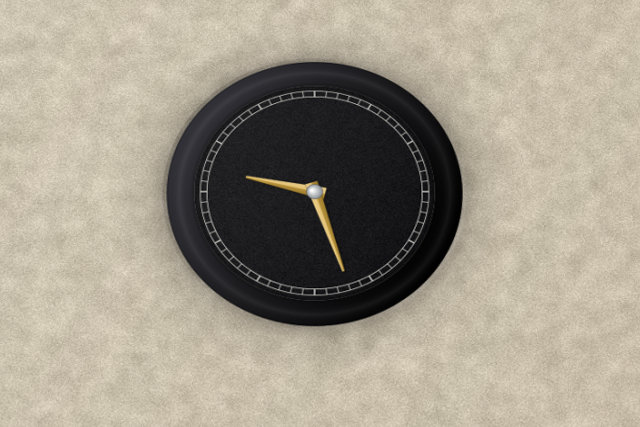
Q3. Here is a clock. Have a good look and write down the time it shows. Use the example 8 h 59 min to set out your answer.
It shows 9 h 27 min
